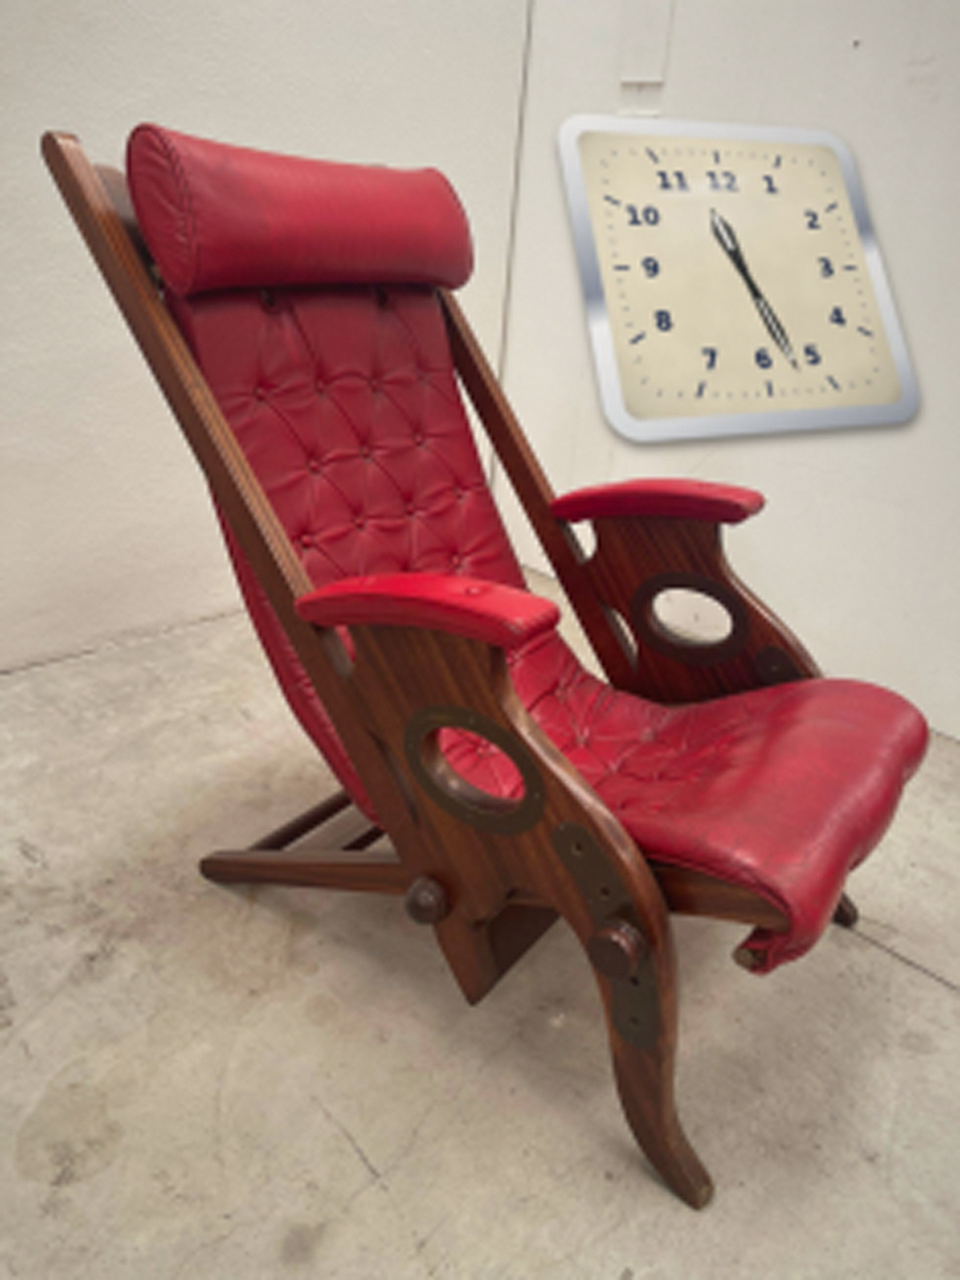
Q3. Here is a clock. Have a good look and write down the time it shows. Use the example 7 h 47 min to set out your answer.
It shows 11 h 27 min
